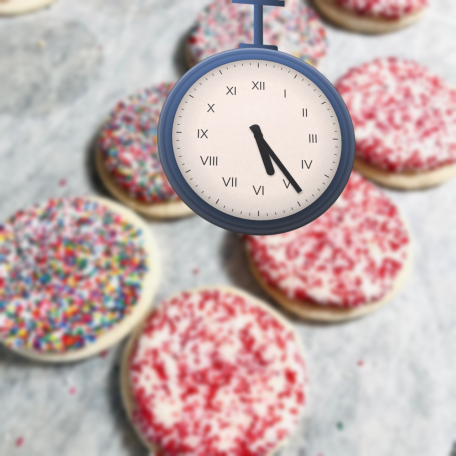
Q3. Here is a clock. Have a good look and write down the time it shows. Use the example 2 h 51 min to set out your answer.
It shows 5 h 24 min
